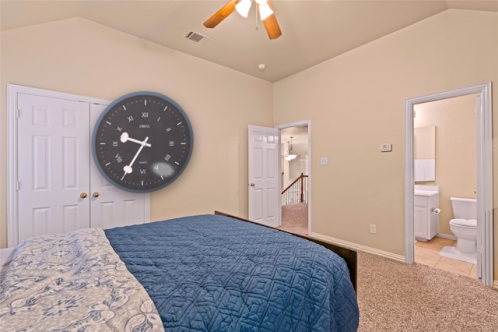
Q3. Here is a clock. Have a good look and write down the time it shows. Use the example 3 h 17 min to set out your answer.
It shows 9 h 35 min
